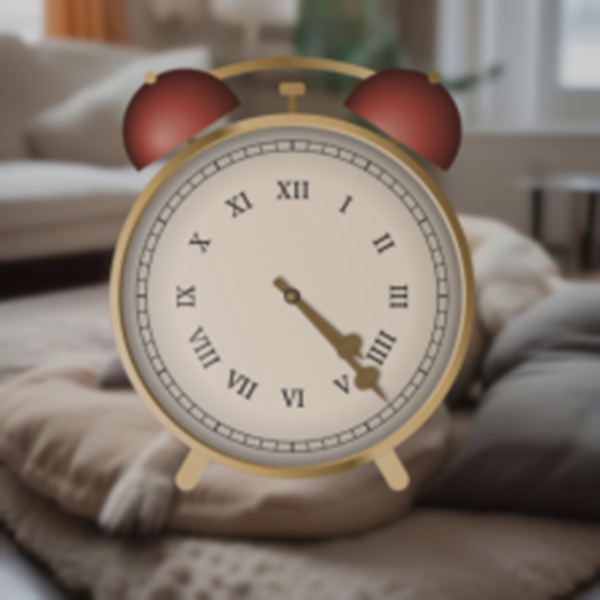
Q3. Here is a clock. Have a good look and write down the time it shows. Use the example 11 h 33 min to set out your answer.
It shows 4 h 23 min
